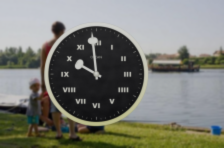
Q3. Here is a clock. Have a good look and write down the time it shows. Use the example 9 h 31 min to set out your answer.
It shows 9 h 59 min
